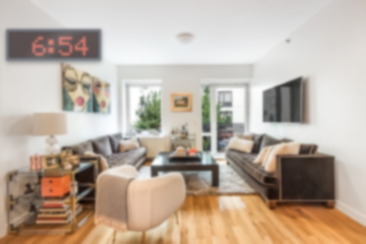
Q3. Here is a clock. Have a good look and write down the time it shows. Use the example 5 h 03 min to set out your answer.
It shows 6 h 54 min
